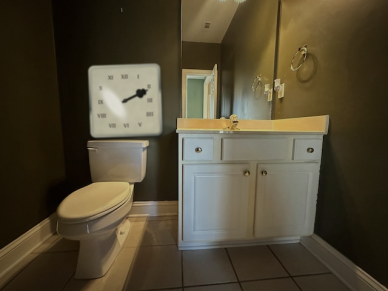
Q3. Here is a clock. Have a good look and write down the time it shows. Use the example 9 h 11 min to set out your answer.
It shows 2 h 11 min
